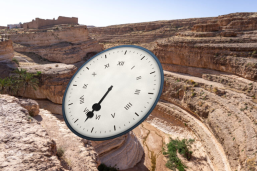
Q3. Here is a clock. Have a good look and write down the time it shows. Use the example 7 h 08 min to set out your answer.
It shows 6 h 33 min
